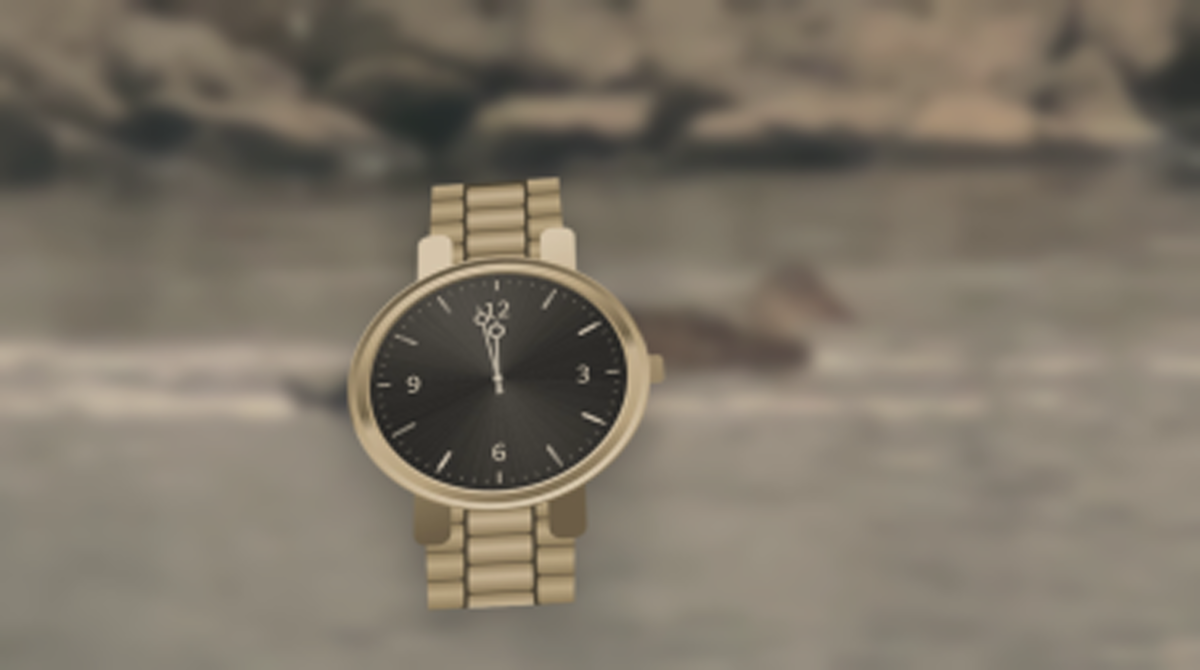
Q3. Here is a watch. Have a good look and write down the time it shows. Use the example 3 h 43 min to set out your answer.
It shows 11 h 58 min
